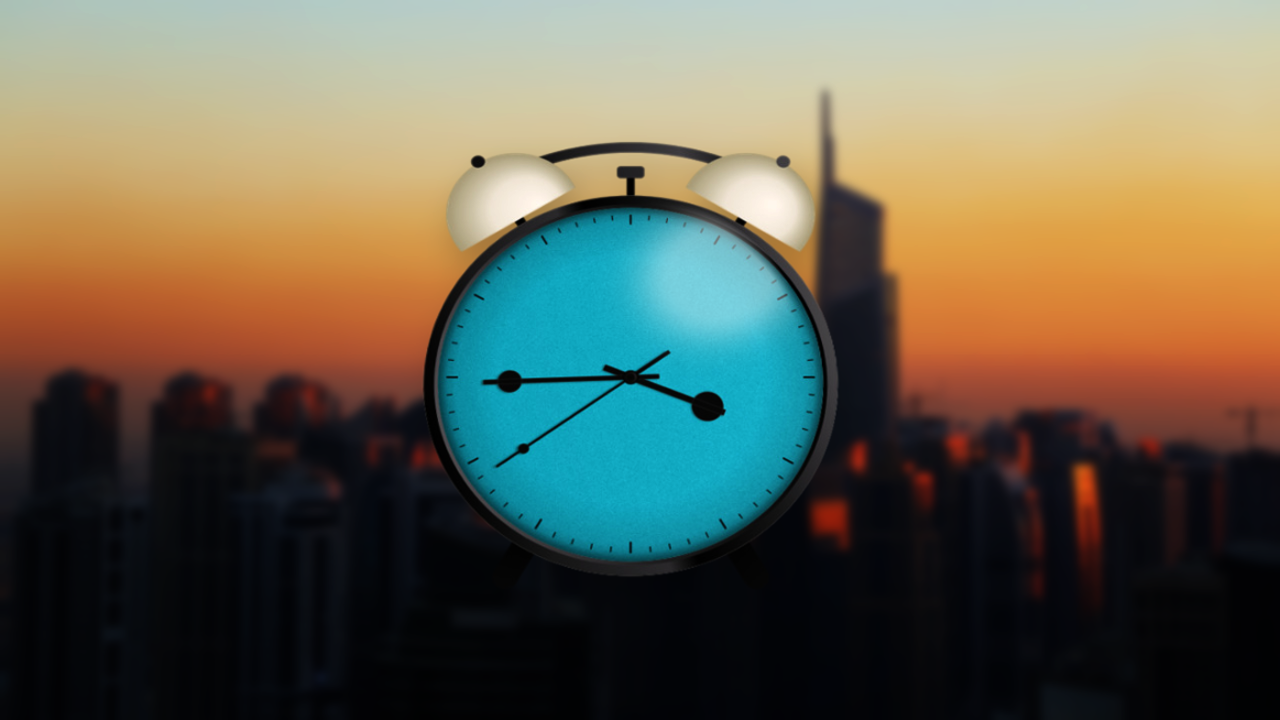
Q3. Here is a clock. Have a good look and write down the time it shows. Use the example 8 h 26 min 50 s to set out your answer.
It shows 3 h 44 min 39 s
